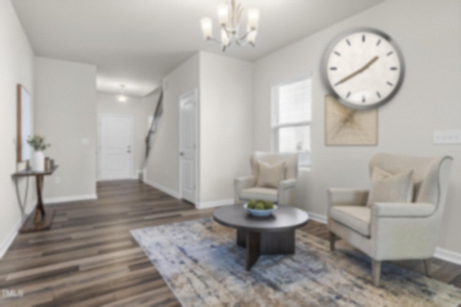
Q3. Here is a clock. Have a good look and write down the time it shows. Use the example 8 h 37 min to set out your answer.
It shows 1 h 40 min
